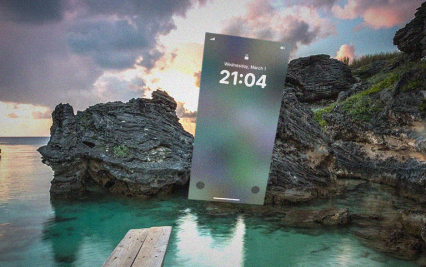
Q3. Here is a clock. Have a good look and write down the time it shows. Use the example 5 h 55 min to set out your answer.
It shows 21 h 04 min
